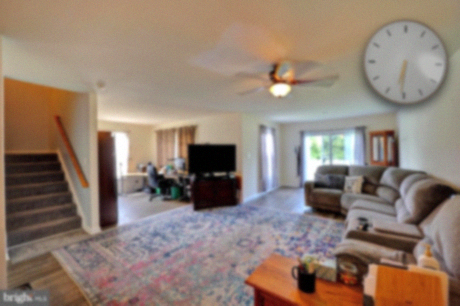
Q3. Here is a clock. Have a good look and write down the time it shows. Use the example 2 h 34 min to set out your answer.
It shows 6 h 31 min
